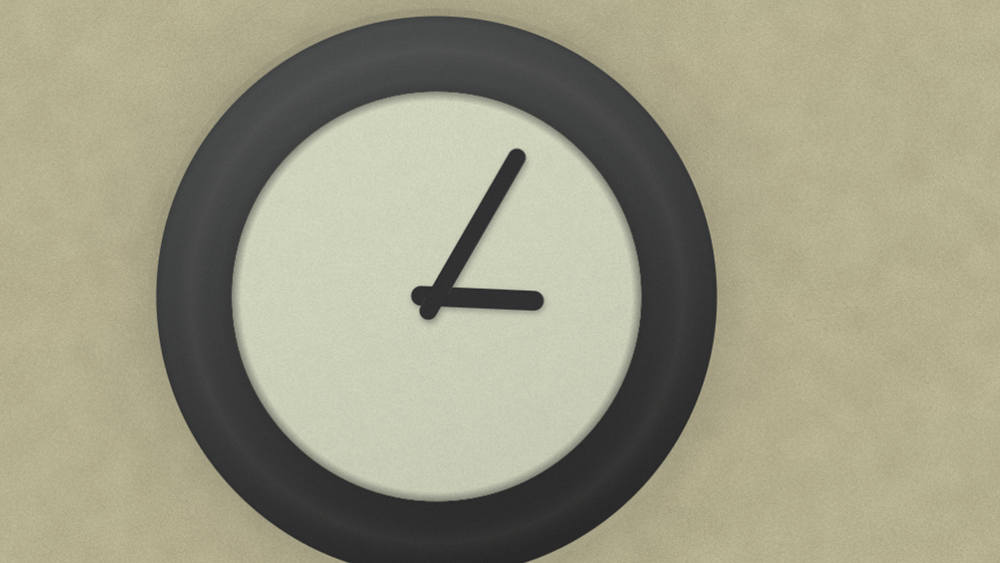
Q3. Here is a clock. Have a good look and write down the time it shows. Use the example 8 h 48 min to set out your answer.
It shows 3 h 05 min
